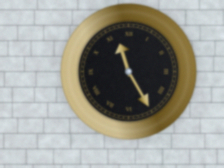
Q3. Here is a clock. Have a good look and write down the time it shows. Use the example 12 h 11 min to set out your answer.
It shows 11 h 25 min
